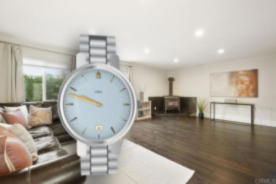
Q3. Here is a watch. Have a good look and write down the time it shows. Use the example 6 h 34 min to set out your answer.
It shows 9 h 48 min
